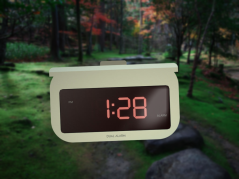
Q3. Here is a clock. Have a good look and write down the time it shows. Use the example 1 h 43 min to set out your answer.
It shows 1 h 28 min
